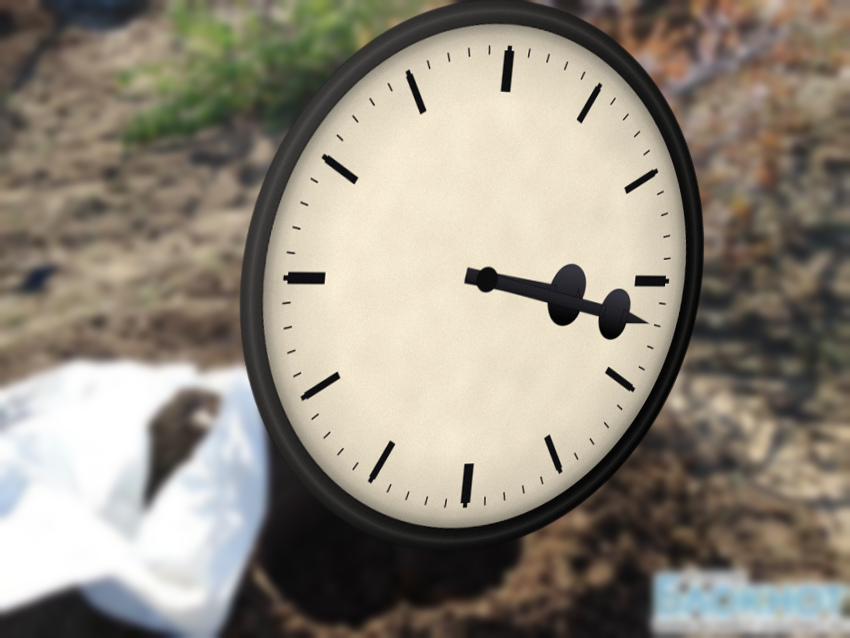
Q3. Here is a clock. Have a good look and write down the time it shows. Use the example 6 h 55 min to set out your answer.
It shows 3 h 17 min
